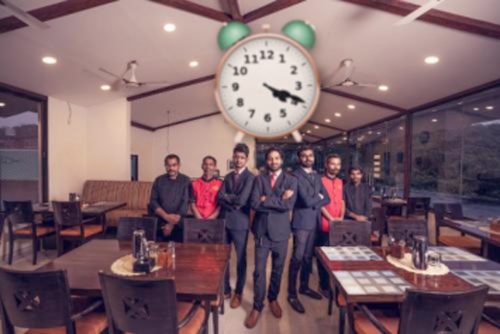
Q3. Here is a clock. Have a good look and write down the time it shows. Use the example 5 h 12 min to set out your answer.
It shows 4 h 19 min
